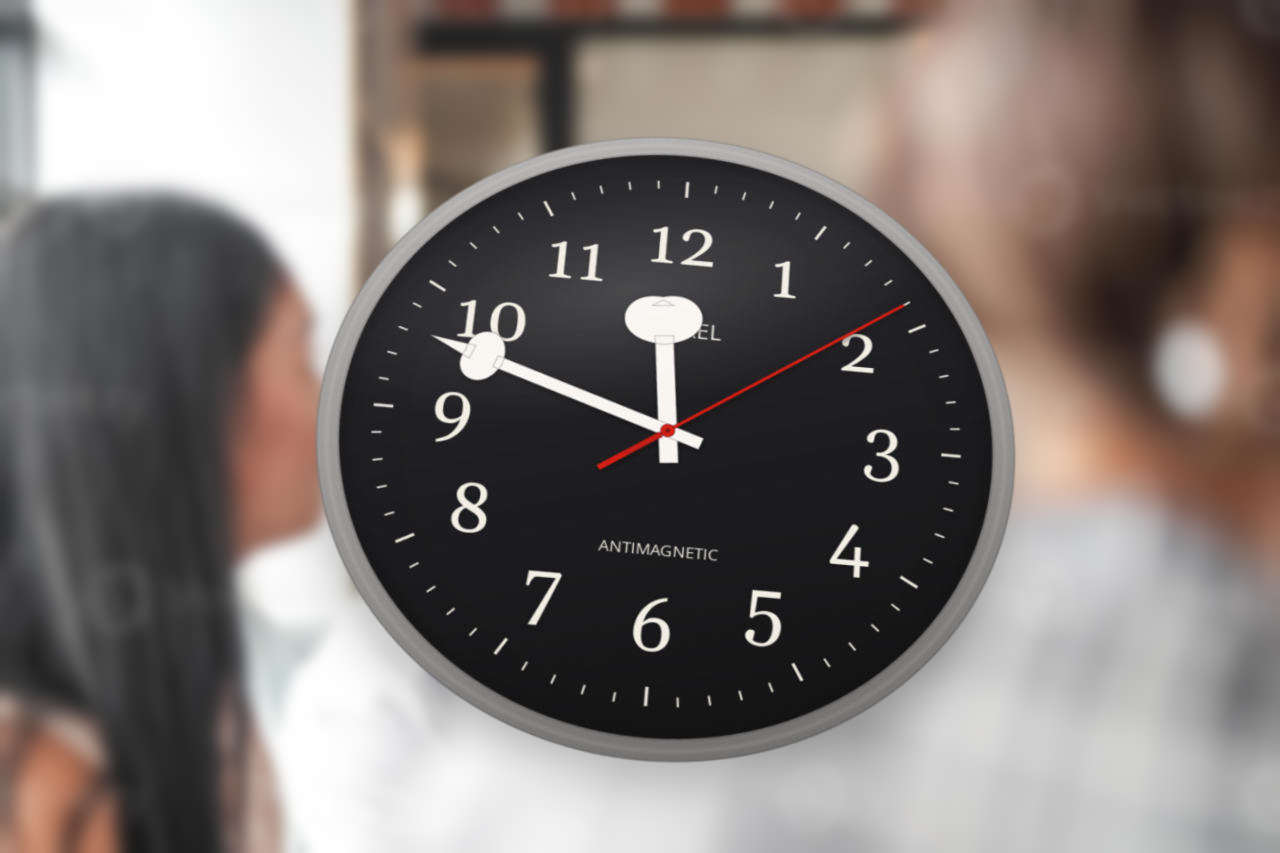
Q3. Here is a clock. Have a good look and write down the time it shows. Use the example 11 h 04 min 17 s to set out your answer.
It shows 11 h 48 min 09 s
